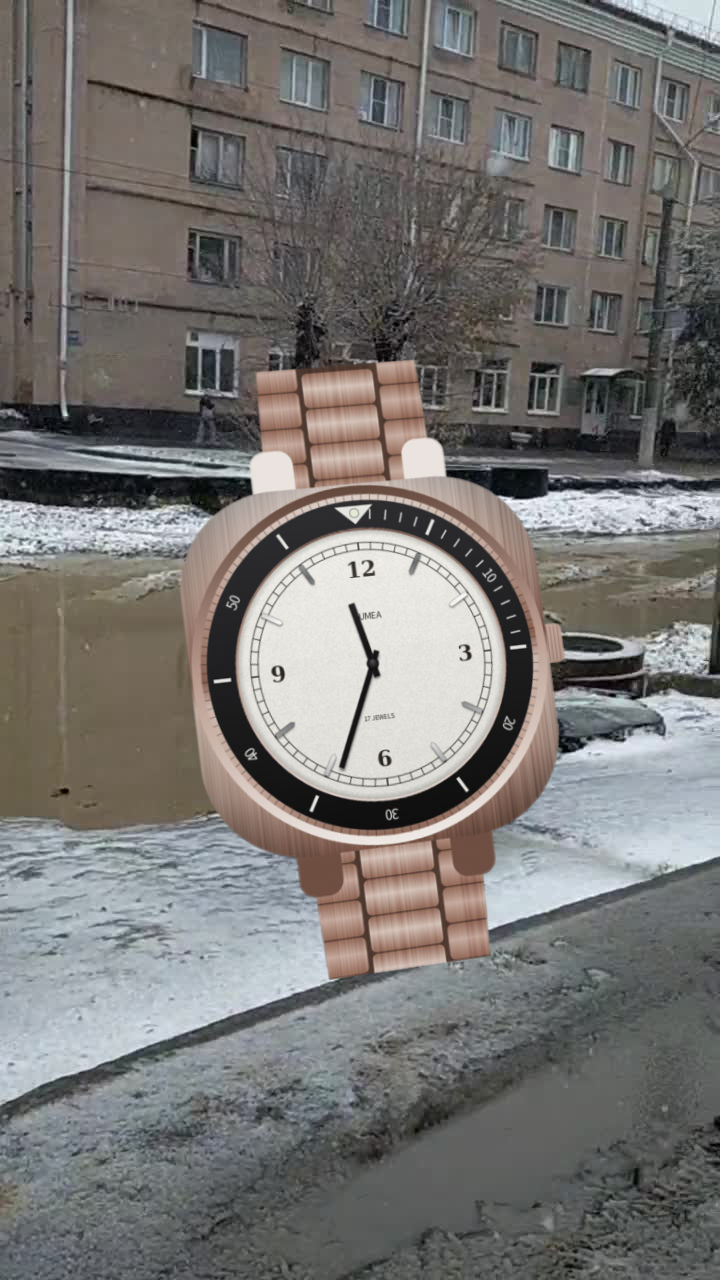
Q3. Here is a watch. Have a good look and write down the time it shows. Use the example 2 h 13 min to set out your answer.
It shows 11 h 34 min
